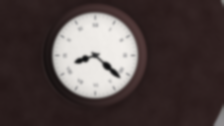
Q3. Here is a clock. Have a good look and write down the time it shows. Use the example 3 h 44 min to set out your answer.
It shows 8 h 22 min
